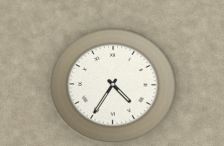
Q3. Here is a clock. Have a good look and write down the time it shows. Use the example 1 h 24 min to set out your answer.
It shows 4 h 35 min
